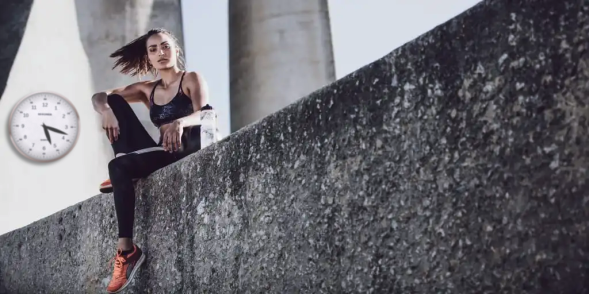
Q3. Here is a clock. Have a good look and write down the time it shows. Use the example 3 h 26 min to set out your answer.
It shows 5 h 18 min
